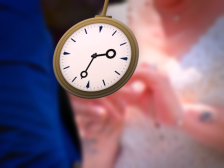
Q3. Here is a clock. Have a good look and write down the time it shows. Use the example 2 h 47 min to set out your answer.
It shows 2 h 33 min
